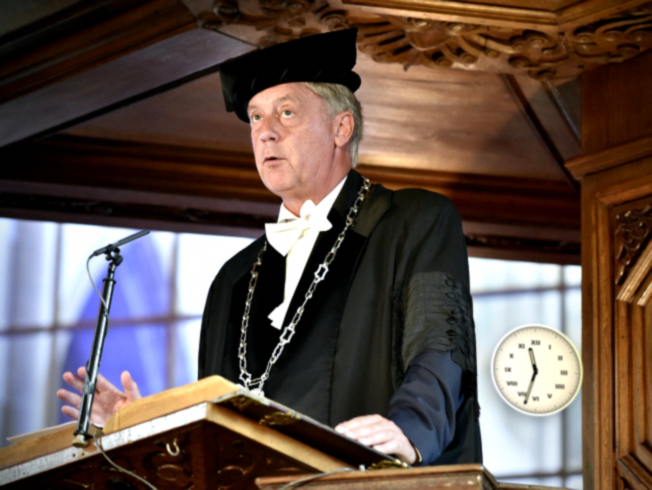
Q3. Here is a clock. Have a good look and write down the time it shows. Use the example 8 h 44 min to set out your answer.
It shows 11 h 33 min
